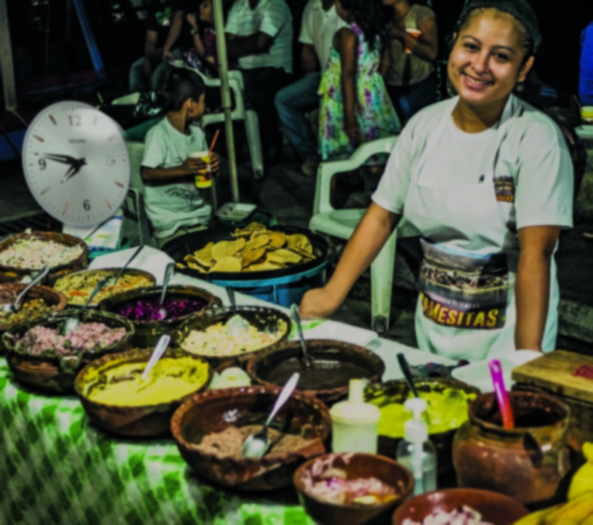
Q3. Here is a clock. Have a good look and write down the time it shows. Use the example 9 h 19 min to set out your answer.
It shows 7 h 47 min
